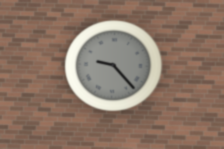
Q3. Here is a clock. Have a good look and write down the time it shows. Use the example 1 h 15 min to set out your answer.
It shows 9 h 23 min
